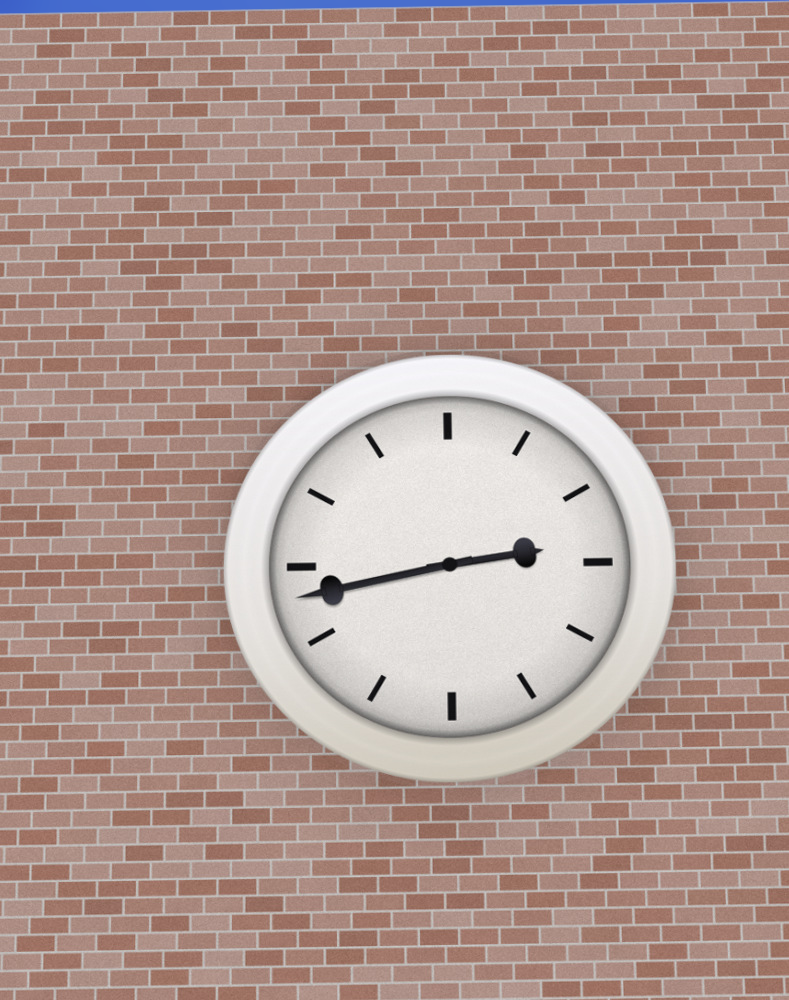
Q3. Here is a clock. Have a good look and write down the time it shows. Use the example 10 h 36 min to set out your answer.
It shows 2 h 43 min
